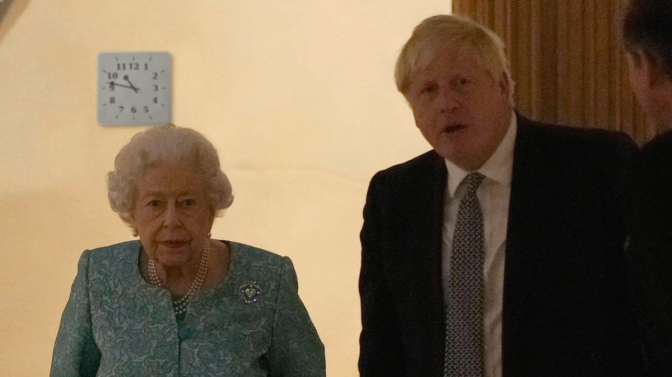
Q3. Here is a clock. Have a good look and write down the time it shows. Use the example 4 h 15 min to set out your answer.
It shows 10 h 47 min
